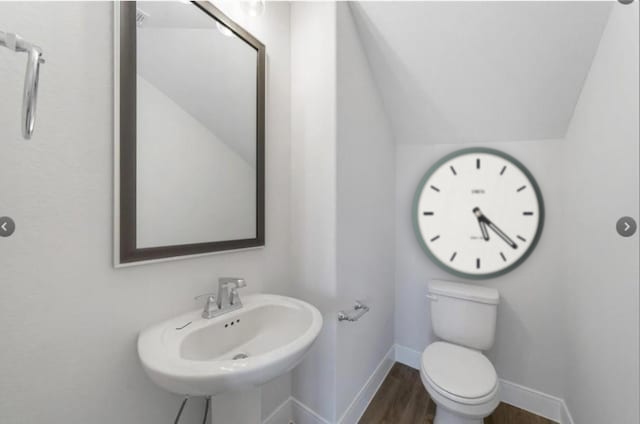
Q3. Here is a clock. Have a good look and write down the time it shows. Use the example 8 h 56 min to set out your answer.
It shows 5 h 22 min
